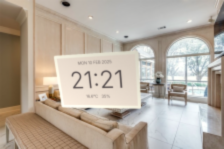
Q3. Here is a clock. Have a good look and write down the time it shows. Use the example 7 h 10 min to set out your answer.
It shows 21 h 21 min
